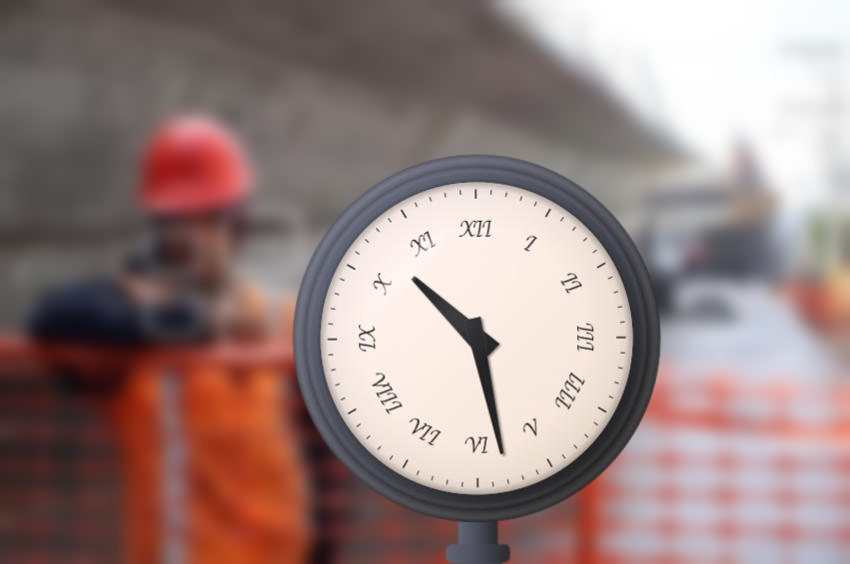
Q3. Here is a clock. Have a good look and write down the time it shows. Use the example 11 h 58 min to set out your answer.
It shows 10 h 28 min
